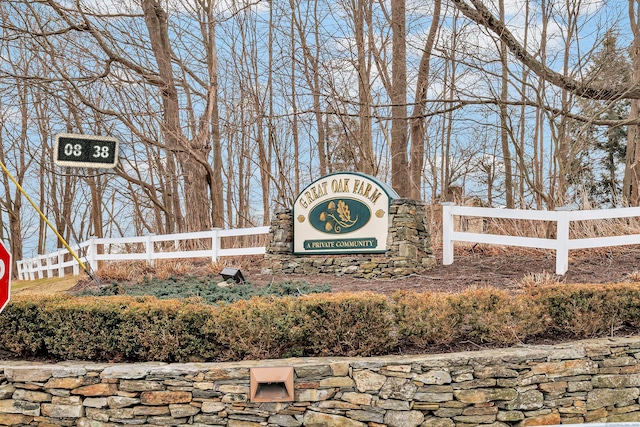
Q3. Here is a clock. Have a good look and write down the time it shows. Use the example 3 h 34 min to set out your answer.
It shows 8 h 38 min
